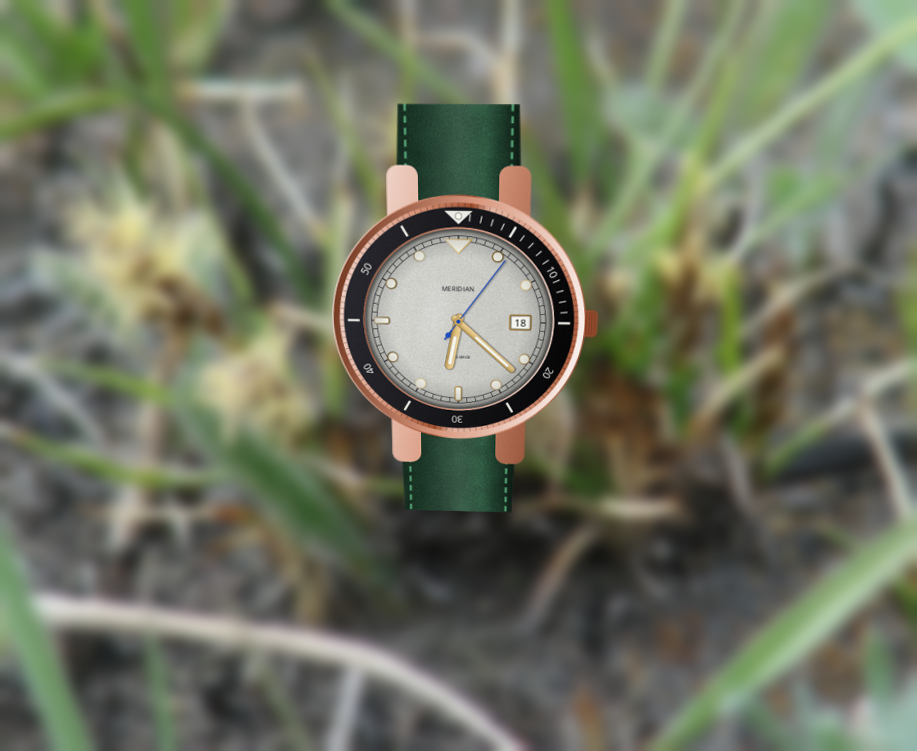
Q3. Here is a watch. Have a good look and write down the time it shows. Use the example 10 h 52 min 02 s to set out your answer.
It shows 6 h 22 min 06 s
